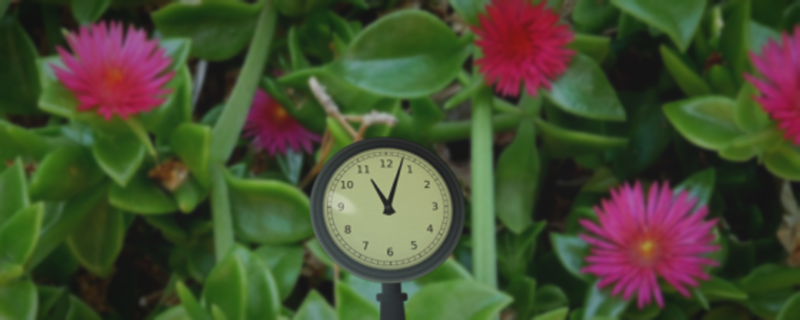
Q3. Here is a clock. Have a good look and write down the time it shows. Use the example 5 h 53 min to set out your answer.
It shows 11 h 03 min
